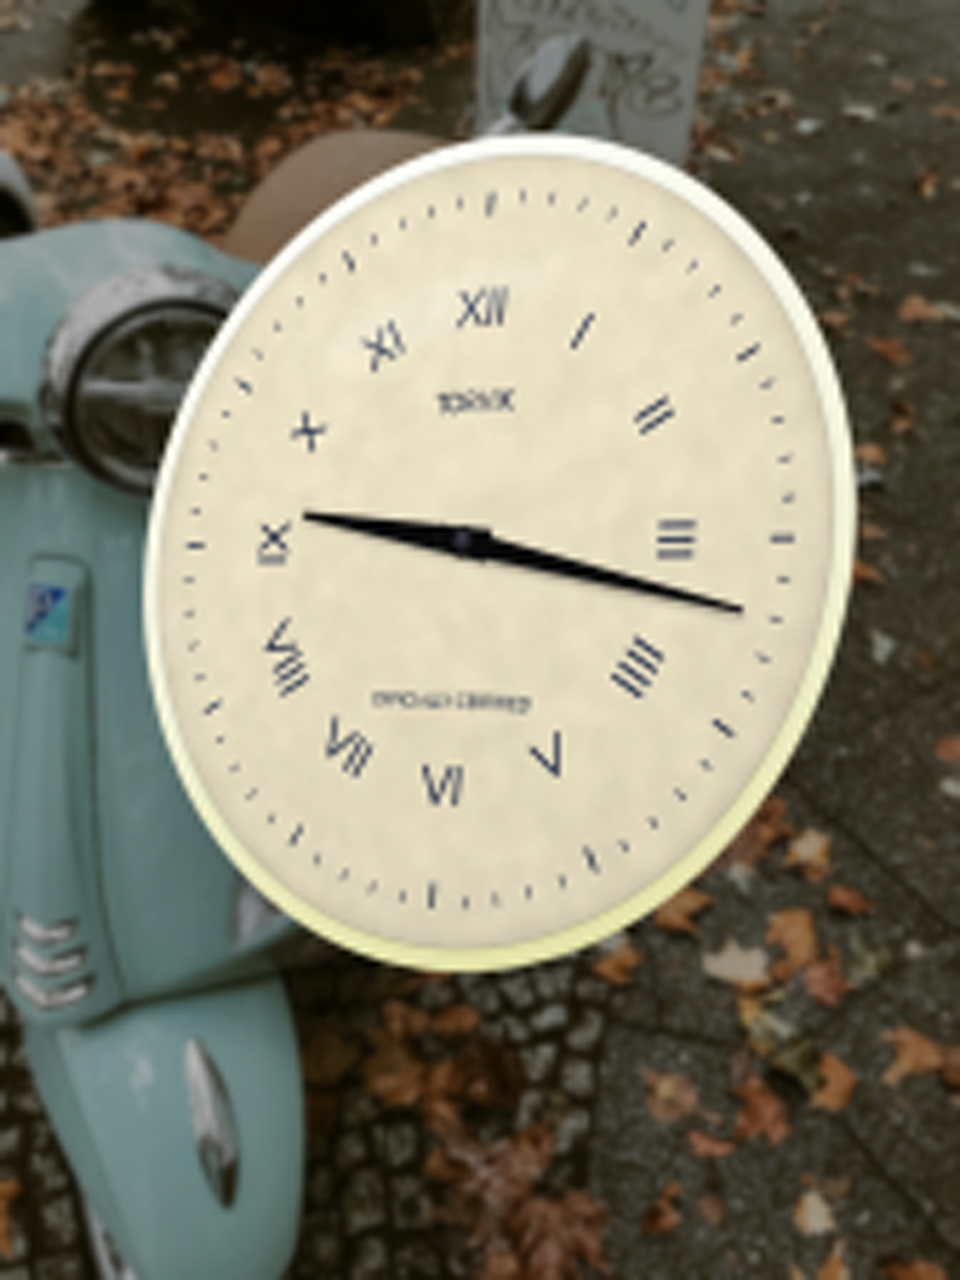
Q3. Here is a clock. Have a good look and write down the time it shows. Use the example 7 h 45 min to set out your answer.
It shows 9 h 17 min
